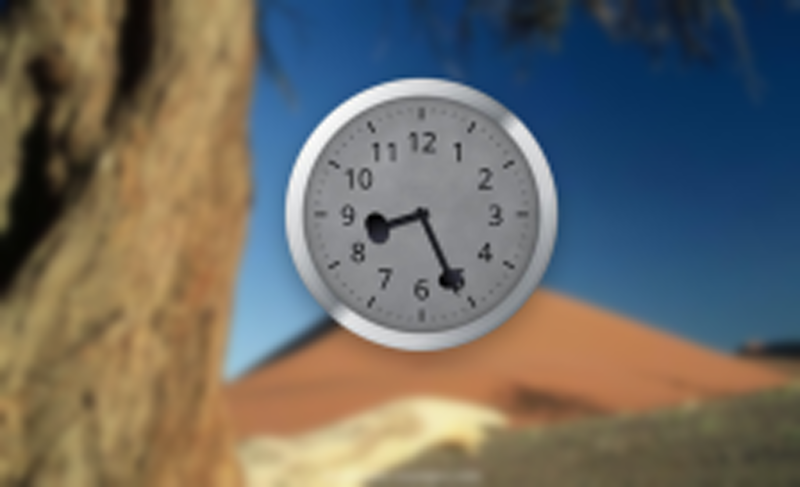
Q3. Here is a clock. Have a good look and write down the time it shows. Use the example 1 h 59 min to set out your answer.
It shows 8 h 26 min
